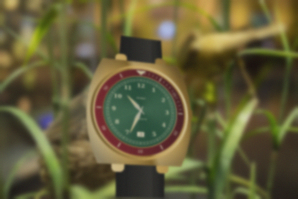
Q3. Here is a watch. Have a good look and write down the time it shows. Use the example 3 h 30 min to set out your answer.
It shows 10 h 34 min
